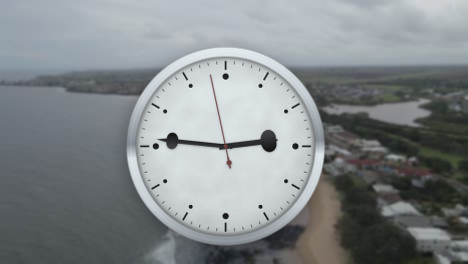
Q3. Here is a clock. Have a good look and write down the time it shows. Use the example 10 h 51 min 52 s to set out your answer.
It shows 2 h 45 min 58 s
